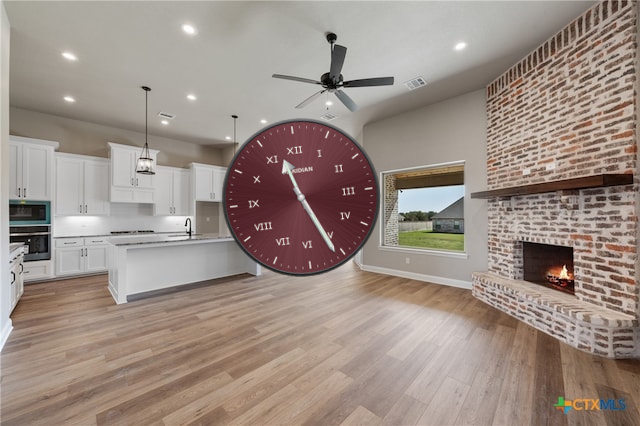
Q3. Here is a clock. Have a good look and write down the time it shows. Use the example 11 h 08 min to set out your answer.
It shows 11 h 26 min
